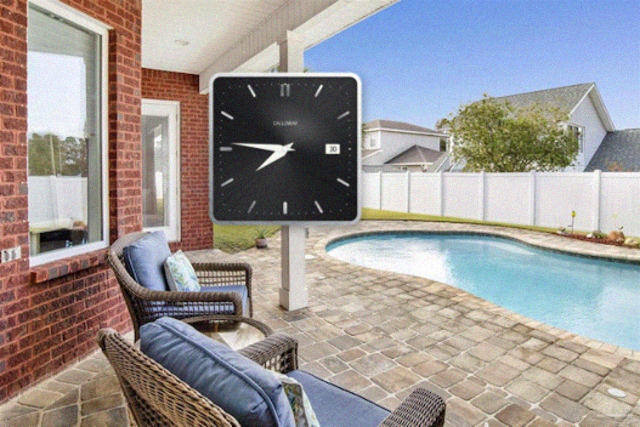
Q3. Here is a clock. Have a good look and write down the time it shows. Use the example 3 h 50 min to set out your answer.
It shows 7 h 46 min
